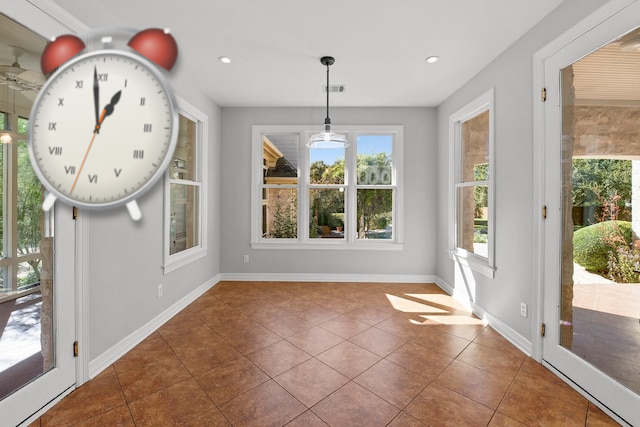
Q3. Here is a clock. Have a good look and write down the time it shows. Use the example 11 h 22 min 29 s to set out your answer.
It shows 12 h 58 min 33 s
